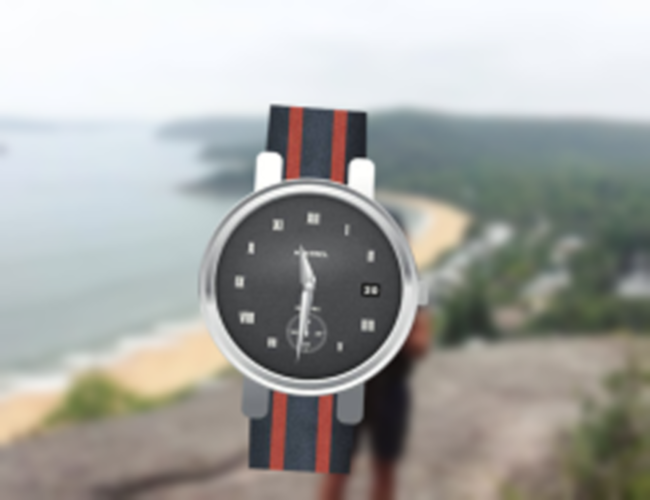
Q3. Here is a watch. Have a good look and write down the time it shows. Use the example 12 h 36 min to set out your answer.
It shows 11 h 31 min
